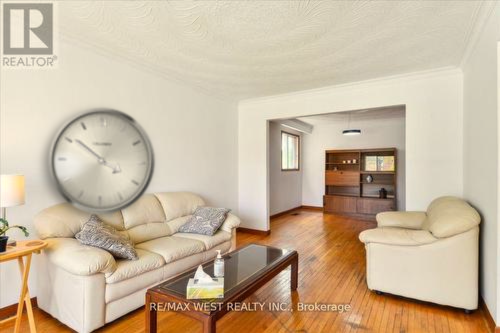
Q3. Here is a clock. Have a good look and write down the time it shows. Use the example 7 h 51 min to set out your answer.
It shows 3 h 51 min
